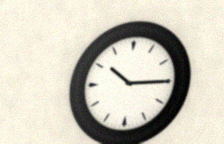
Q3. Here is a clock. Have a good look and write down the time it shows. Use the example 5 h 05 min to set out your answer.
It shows 10 h 15 min
